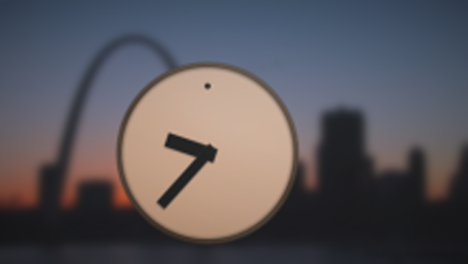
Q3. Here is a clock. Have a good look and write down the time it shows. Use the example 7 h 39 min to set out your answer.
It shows 9 h 37 min
